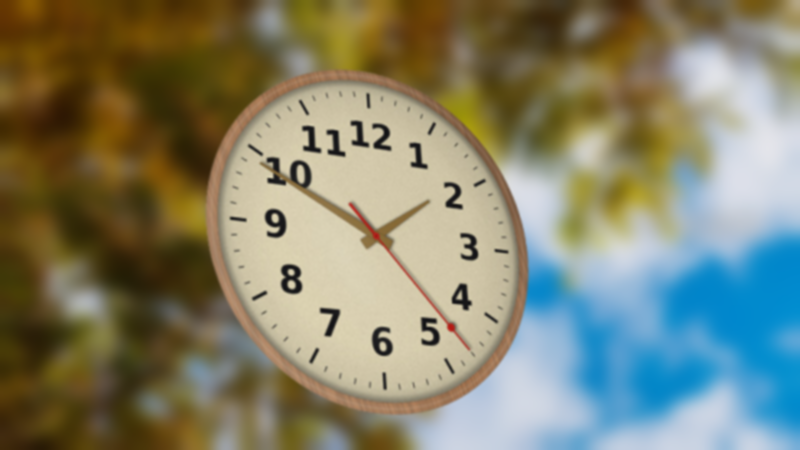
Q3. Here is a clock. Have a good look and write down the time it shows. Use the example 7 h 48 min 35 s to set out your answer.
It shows 1 h 49 min 23 s
